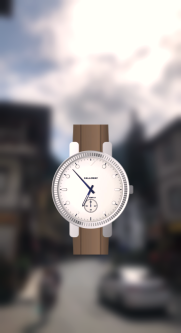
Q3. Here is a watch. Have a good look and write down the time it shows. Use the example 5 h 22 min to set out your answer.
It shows 6 h 53 min
